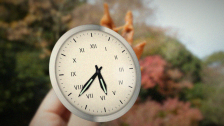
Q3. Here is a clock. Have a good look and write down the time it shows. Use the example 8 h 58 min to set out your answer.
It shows 5 h 38 min
